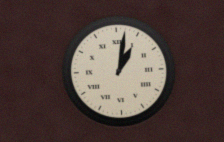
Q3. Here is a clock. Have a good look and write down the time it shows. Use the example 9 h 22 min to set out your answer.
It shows 1 h 02 min
